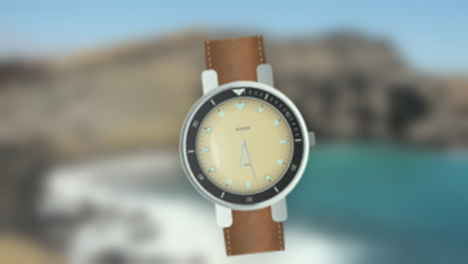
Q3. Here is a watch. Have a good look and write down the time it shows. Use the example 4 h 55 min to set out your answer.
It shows 6 h 28 min
